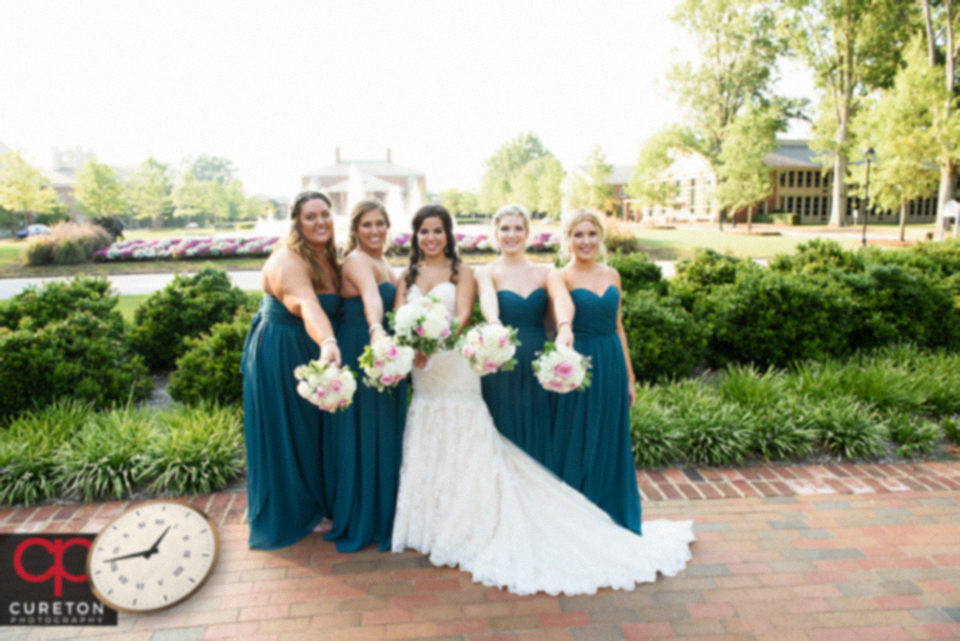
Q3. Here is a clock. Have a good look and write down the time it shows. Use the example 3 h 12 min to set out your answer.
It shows 12 h 42 min
